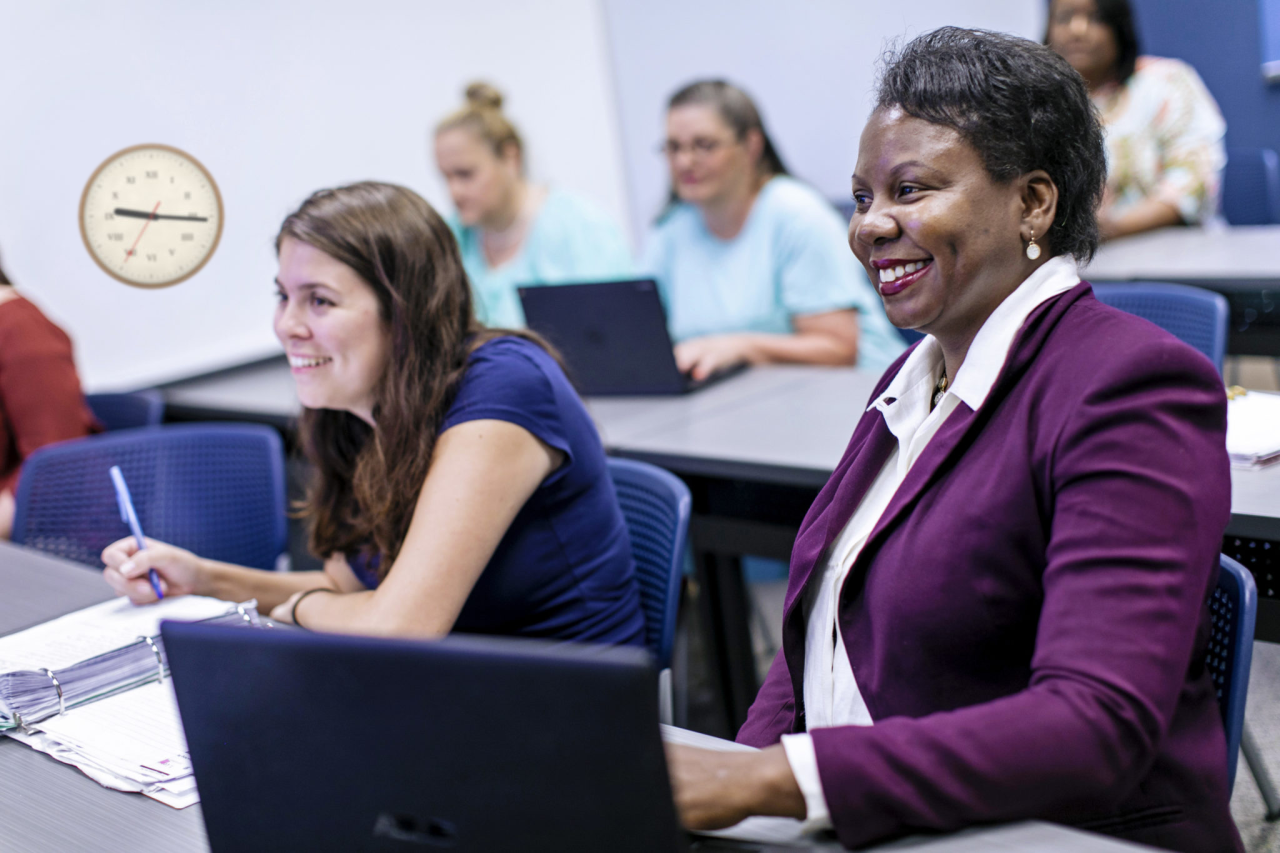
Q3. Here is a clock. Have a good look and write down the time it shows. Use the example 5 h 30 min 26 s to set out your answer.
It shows 9 h 15 min 35 s
